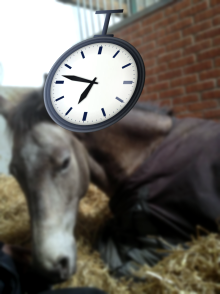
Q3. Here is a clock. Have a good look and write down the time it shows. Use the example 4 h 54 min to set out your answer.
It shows 6 h 47 min
